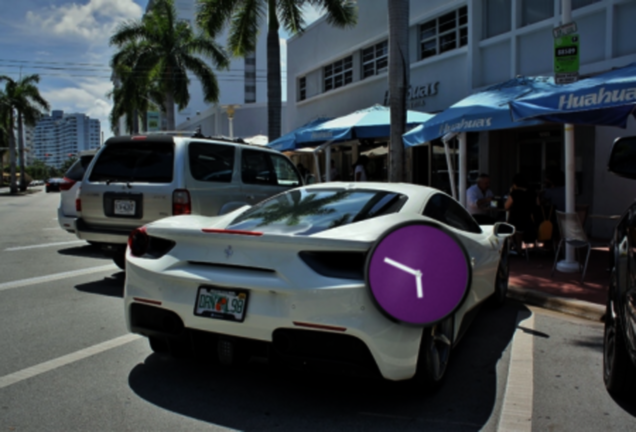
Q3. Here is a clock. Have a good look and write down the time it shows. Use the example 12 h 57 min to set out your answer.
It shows 5 h 49 min
